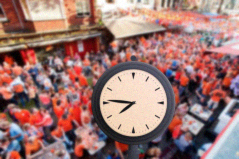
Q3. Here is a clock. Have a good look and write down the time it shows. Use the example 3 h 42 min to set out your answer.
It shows 7 h 46 min
